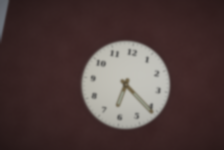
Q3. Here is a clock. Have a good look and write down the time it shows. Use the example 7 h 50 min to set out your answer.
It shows 6 h 21 min
